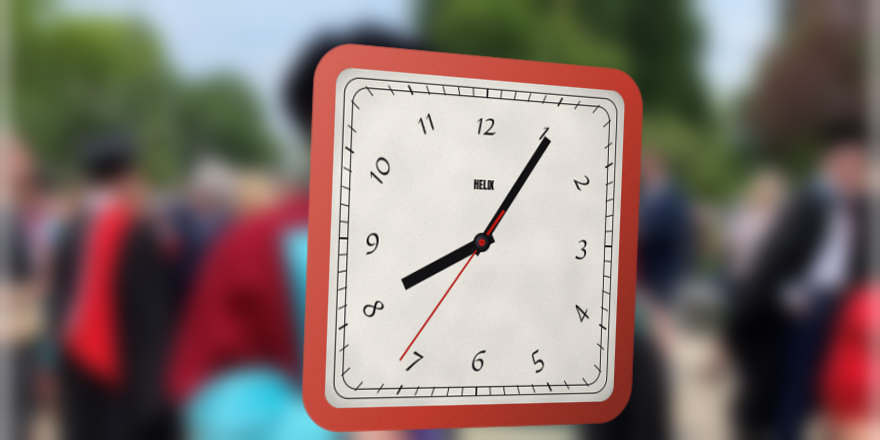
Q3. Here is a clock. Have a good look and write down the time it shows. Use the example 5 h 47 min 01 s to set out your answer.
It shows 8 h 05 min 36 s
